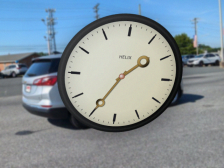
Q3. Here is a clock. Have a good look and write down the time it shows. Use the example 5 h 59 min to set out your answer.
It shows 1 h 35 min
